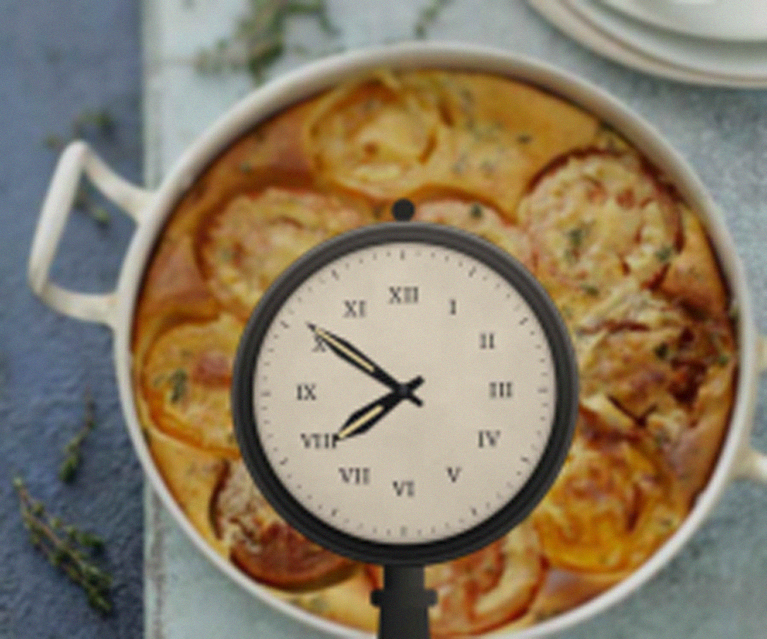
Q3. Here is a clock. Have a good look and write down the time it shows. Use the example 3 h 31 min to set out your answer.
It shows 7 h 51 min
